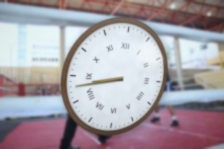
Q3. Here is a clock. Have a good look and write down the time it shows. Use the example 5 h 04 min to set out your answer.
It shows 8 h 43 min
